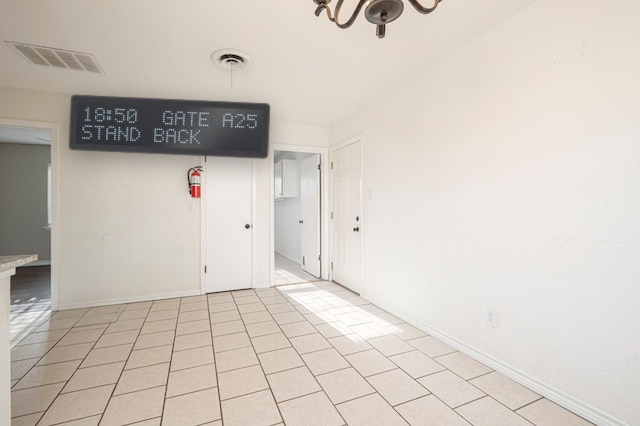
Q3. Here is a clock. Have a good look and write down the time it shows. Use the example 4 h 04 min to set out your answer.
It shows 18 h 50 min
